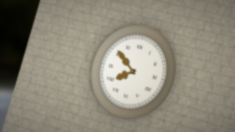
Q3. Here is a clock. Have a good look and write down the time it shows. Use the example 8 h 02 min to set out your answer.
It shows 7 h 51 min
